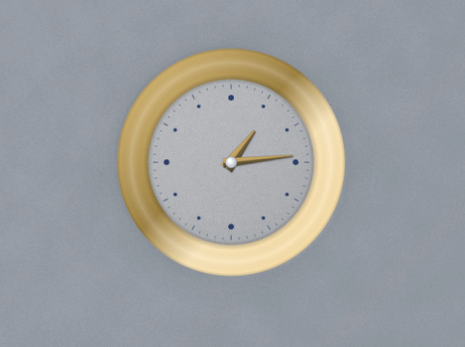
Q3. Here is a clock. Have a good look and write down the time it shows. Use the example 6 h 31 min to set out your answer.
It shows 1 h 14 min
